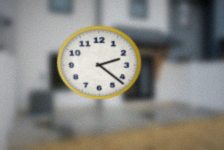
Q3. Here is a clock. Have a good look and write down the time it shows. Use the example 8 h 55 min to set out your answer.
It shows 2 h 22 min
